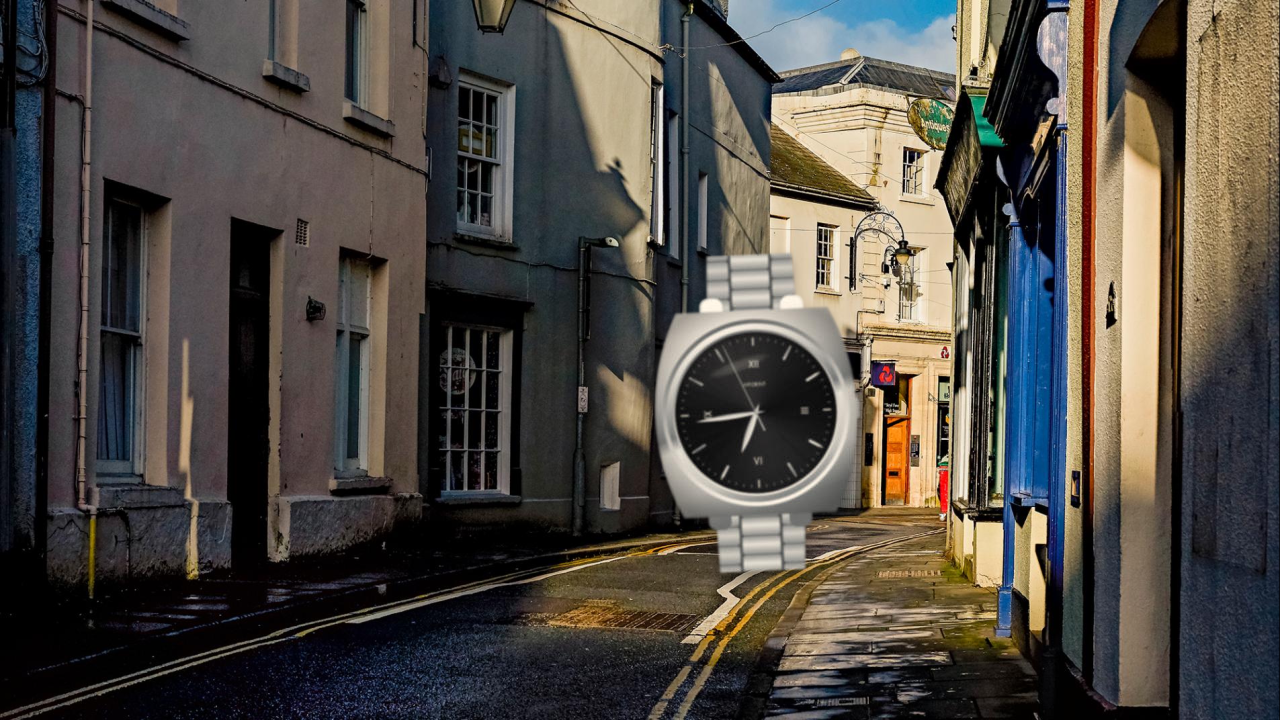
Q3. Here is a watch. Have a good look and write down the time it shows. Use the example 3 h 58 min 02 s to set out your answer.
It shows 6 h 43 min 56 s
